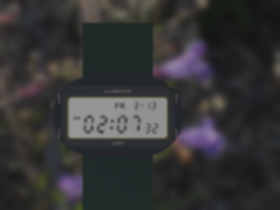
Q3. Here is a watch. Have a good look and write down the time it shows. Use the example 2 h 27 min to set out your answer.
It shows 2 h 07 min
